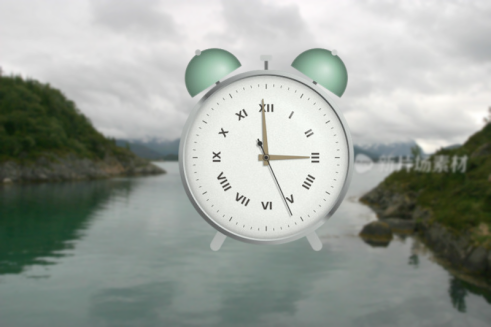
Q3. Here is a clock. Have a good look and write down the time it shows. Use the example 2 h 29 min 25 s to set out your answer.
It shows 2 h 59 min 26 s
